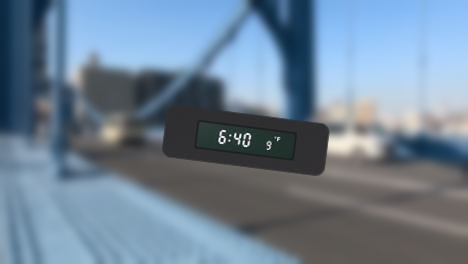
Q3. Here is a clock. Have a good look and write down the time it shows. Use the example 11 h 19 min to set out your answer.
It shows 6 h 40 min
